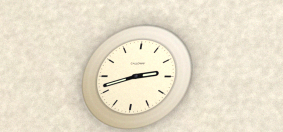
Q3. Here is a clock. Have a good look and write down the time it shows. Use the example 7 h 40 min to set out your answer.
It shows 2 h 42 min
